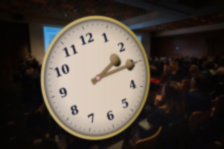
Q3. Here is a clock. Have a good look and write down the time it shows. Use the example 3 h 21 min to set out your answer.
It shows 2 h 15 min
